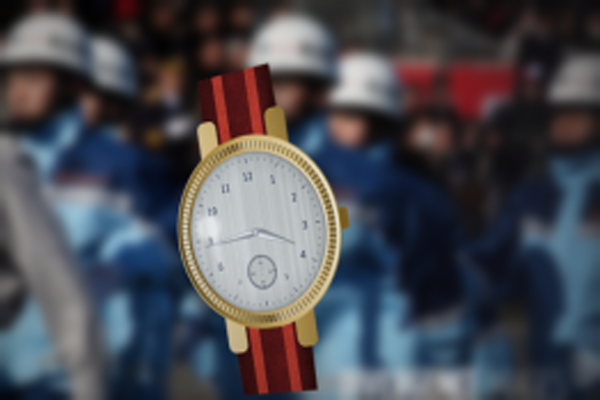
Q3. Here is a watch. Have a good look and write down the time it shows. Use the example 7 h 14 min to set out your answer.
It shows 3 h 44 min
